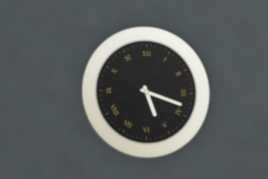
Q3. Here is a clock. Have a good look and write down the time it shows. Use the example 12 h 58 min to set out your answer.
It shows 5 h 18 min
